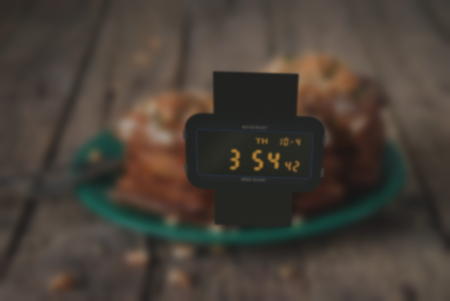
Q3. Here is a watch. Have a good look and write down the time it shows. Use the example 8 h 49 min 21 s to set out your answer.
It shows 3 h 54 min 42 s
